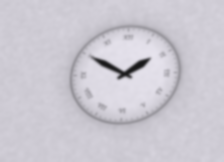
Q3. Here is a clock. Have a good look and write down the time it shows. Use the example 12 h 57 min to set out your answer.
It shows 1 h 50 min
